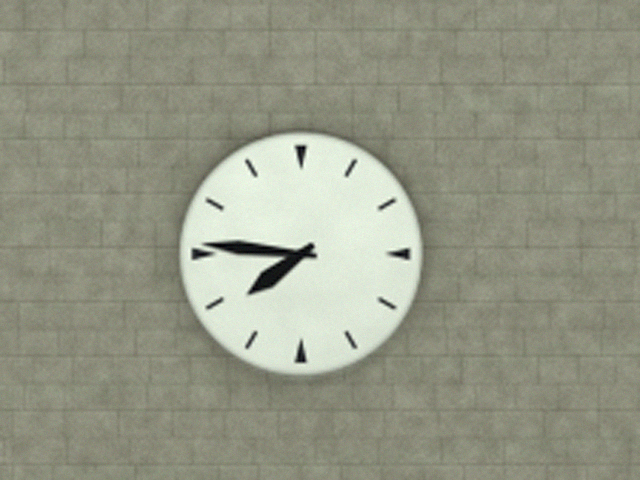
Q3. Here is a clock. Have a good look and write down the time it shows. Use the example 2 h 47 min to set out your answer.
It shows 7 h 46 min
